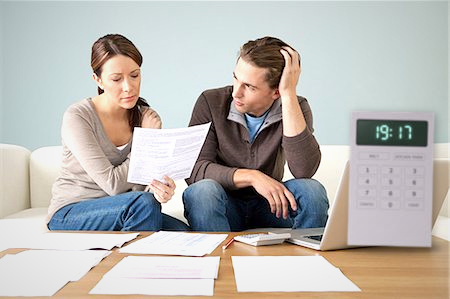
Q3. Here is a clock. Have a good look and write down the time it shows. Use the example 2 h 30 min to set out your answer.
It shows 19 h 17 min
